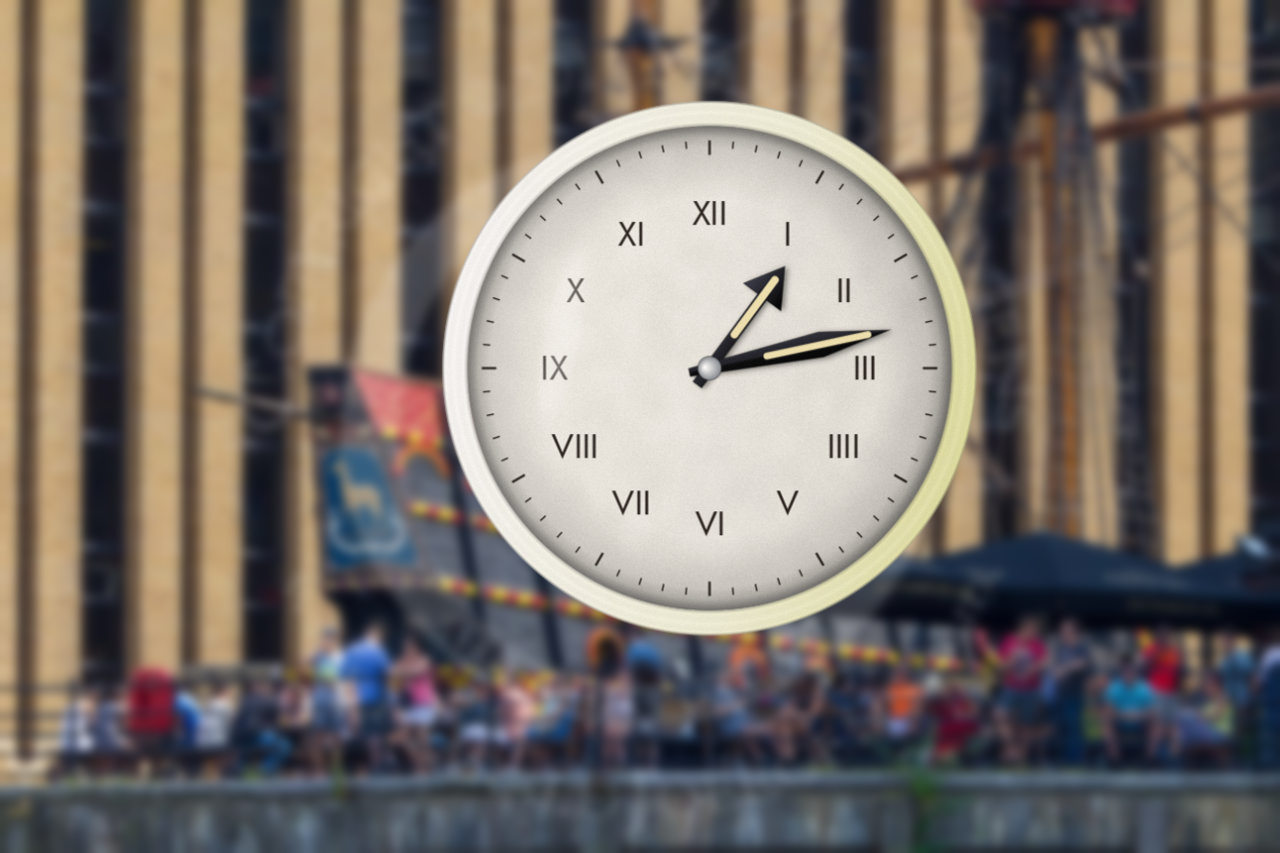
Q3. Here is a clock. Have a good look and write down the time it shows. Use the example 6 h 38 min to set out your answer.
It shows 1 h 13 min
